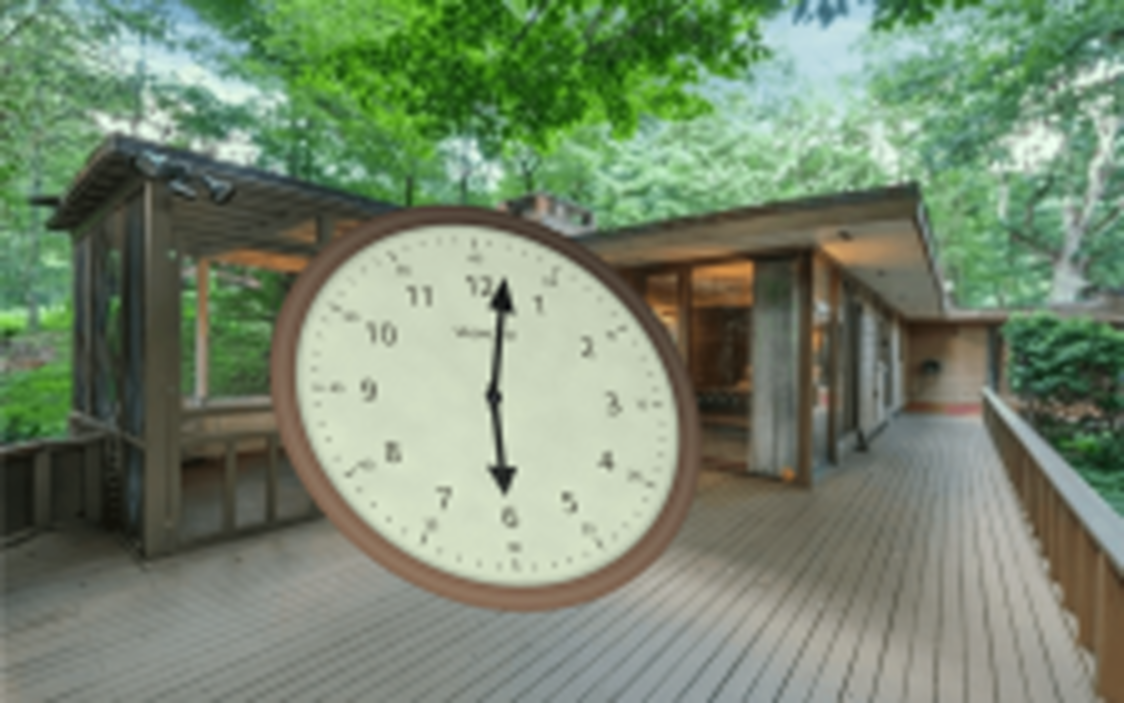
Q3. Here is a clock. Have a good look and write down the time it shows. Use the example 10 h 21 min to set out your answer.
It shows 6 h 02 min
